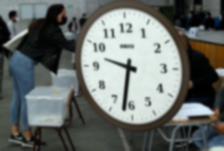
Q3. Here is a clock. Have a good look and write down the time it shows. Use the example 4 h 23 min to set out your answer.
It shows 9 h 32 min
